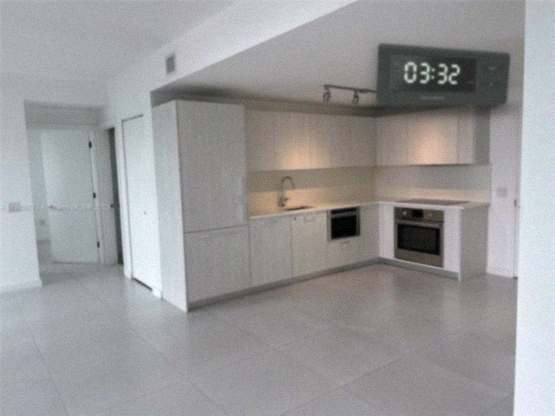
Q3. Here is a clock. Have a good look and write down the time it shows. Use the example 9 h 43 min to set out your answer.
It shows 3 h 32 min
